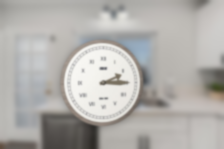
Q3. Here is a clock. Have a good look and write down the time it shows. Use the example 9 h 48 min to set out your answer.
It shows 2 h 15 min
